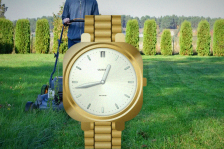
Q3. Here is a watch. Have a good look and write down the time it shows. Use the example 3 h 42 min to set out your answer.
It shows 12 h 43 min
